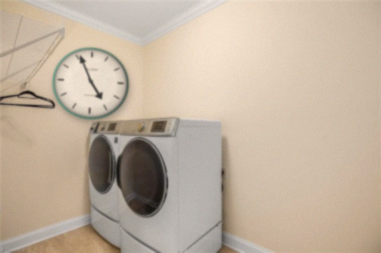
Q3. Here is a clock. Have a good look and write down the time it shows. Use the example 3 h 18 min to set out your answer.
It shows 4 h 56 min
